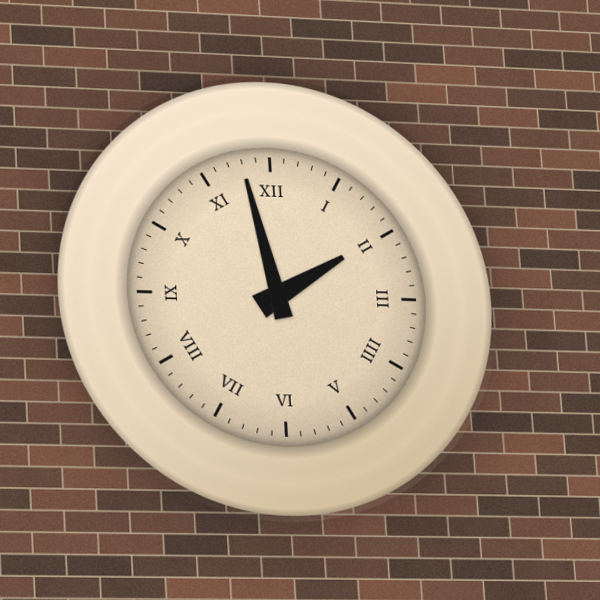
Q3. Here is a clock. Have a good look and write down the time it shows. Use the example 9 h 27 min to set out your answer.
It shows 1 h 58 min
